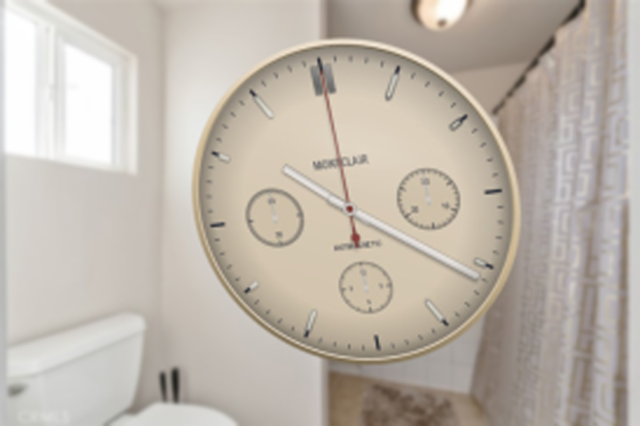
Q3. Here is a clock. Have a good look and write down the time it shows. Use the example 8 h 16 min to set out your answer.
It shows 10 h 21 min
